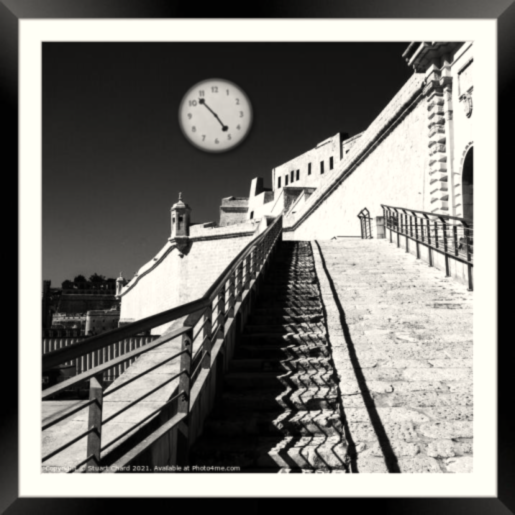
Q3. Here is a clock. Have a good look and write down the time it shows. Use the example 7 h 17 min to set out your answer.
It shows 4 h 53 min
